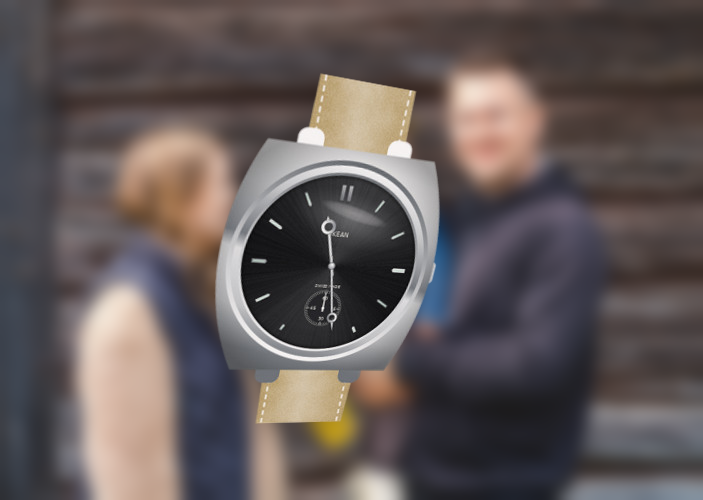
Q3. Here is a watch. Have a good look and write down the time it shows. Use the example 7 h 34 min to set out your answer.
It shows 11 h 28 min
